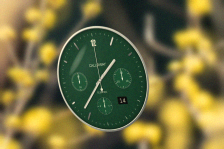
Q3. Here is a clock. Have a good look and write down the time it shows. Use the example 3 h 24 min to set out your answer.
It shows 1 h 37 min
